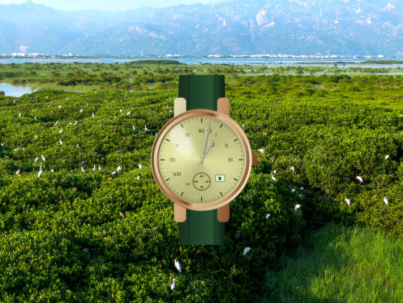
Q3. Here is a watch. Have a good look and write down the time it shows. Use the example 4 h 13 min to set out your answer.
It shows 1 h 02 min
